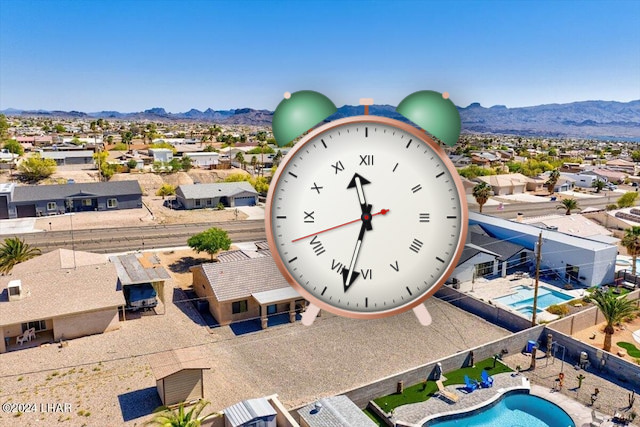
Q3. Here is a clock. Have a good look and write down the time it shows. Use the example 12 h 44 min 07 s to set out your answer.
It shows 11 h 32 min 42 s
